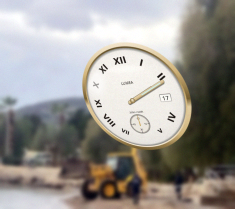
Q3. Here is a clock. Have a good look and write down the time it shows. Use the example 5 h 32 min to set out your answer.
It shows 2 h 11 min
